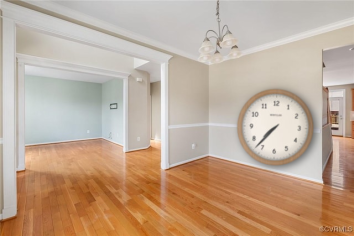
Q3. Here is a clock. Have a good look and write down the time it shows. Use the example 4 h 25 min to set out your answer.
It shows 7 h 37 min
